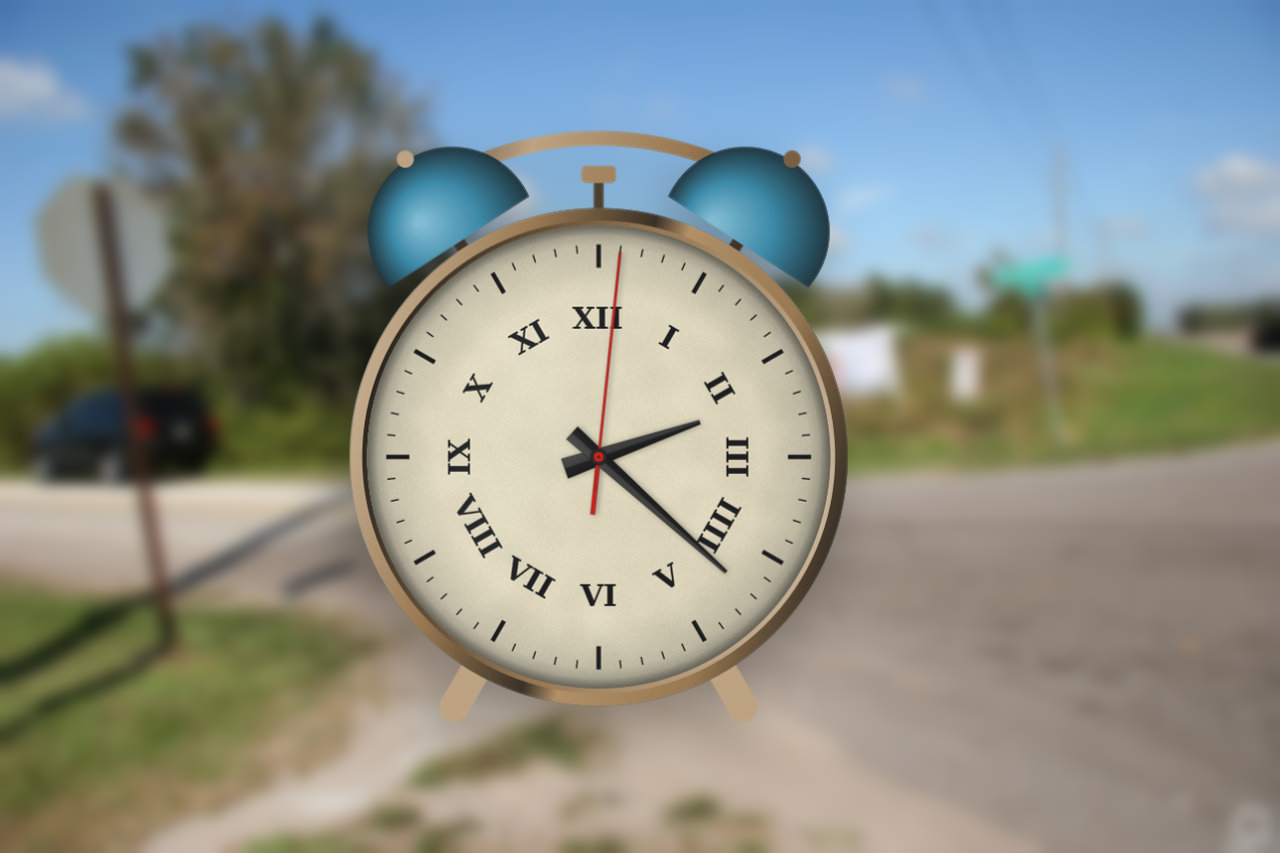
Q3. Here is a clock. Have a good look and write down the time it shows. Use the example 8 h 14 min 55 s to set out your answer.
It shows 2 h 22 min 01 s
